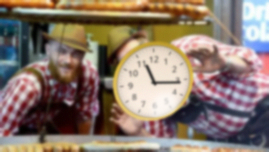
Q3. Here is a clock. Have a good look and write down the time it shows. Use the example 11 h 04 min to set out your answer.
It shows 11 h 16 min
